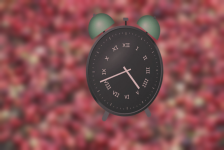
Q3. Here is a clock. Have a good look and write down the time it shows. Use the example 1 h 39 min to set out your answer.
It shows 4 h 42 min
